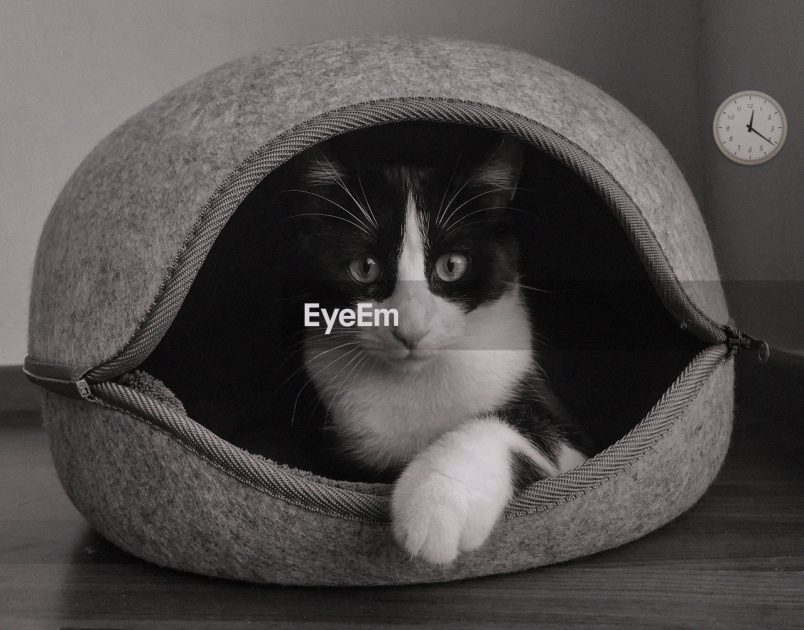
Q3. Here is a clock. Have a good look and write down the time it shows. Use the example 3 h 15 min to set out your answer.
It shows 12 h 21 min
